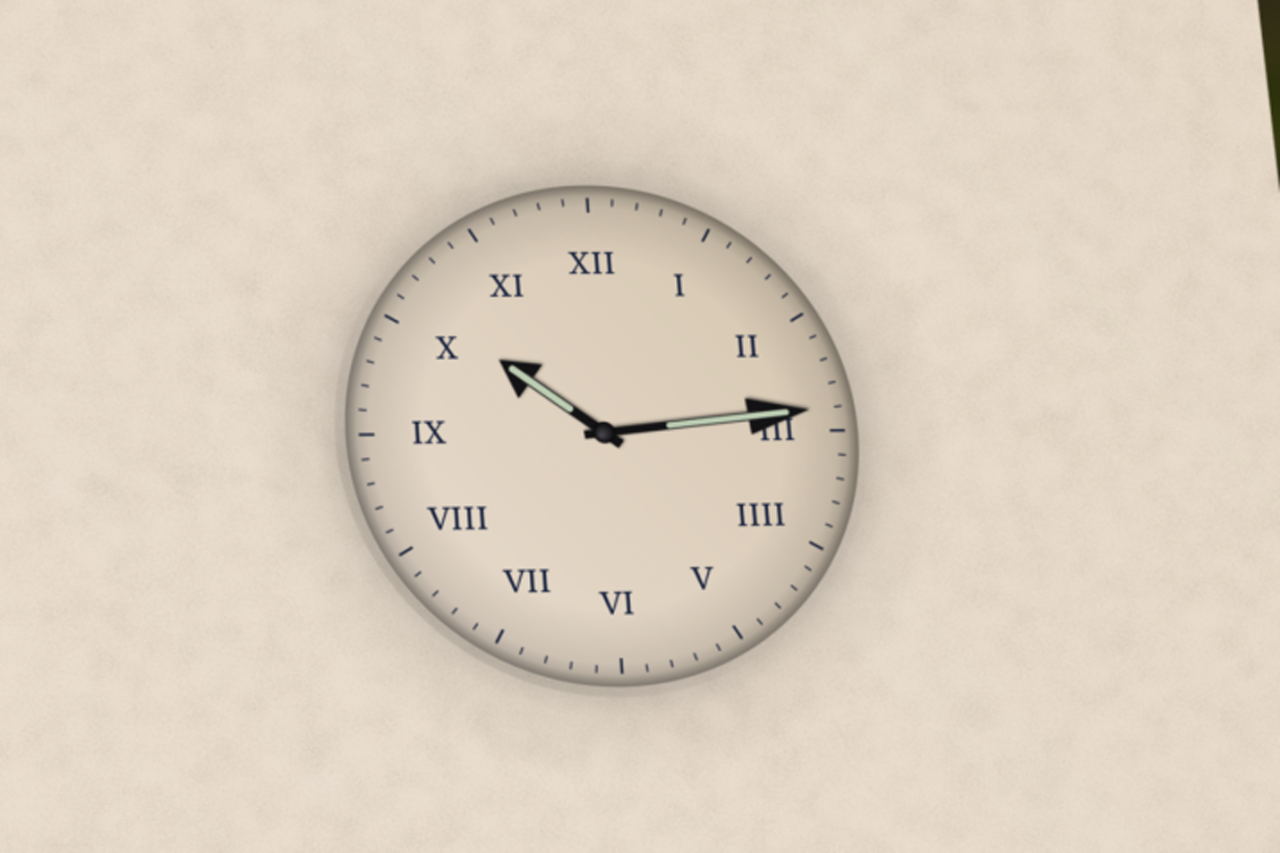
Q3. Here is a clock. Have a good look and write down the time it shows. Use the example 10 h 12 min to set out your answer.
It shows 10 h 14 min
